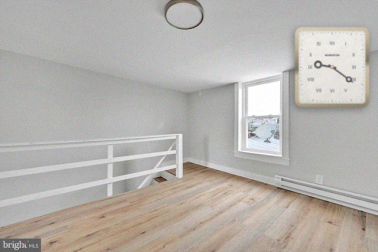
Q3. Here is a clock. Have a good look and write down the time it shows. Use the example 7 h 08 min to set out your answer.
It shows 9 h 21 min
